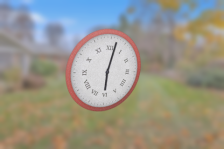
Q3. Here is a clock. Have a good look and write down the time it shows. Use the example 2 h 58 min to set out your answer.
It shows 6 h 02 min
